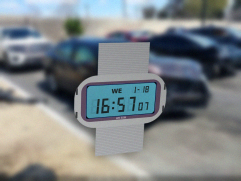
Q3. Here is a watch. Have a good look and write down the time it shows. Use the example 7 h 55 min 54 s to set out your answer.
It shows 16 h 57 min 07 s
